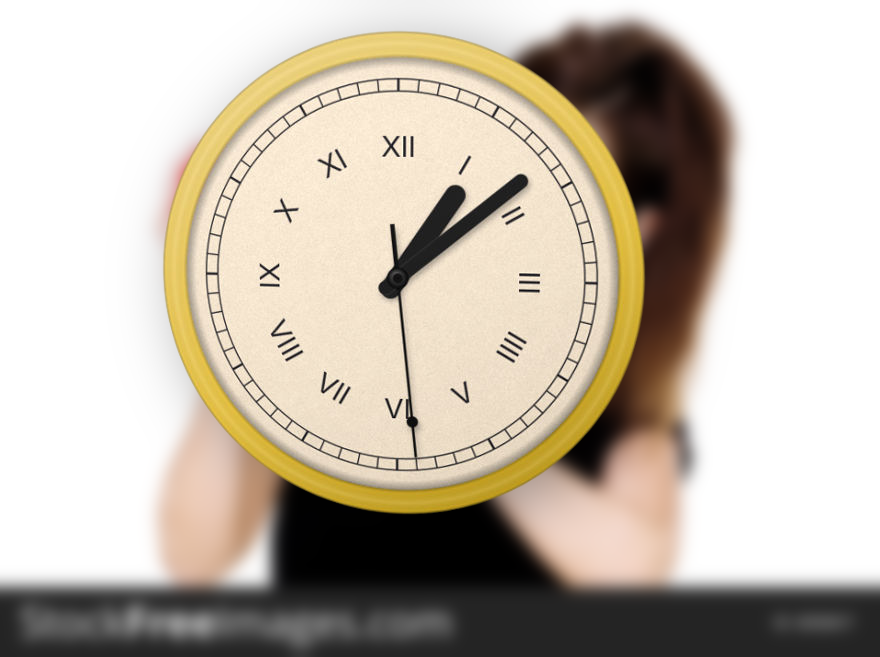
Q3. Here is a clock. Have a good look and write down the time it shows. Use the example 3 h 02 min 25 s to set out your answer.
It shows 1 h 08 min 29 s
